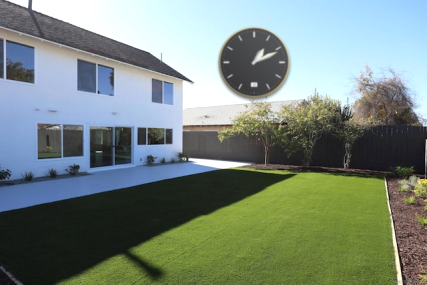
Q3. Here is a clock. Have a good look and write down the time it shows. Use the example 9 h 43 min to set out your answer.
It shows 1 h 11 min
